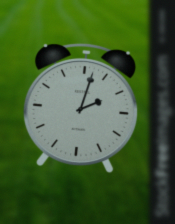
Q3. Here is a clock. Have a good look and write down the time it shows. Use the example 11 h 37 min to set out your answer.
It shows 2 h 02 min
